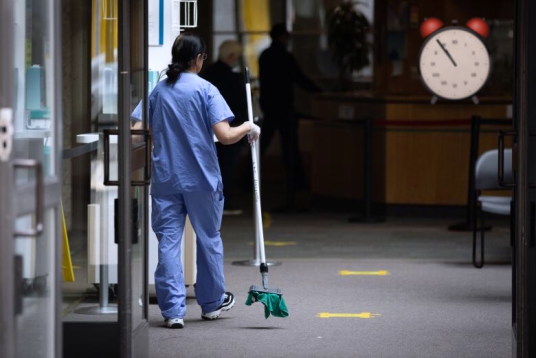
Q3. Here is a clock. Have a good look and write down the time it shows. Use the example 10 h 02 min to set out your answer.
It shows 10 h 54 min
